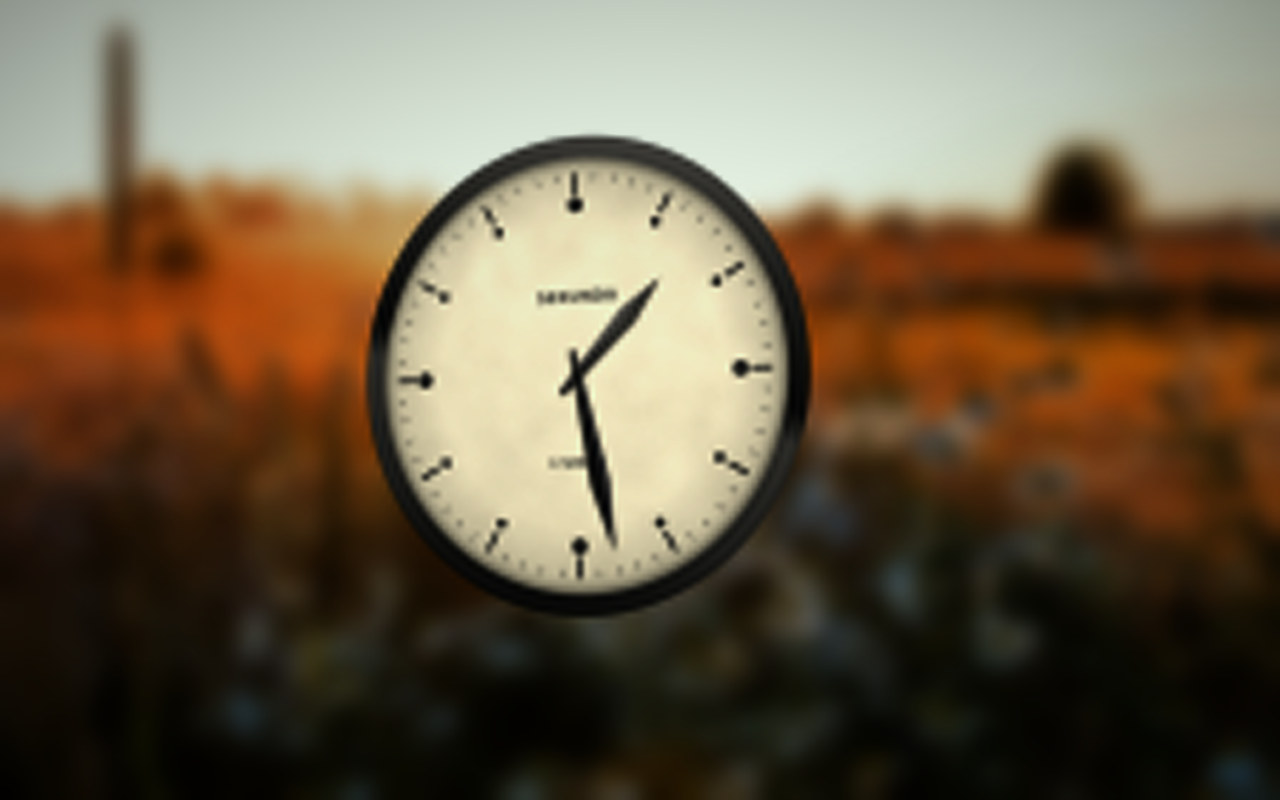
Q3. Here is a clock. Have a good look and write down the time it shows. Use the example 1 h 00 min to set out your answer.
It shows 1 h 28 min
